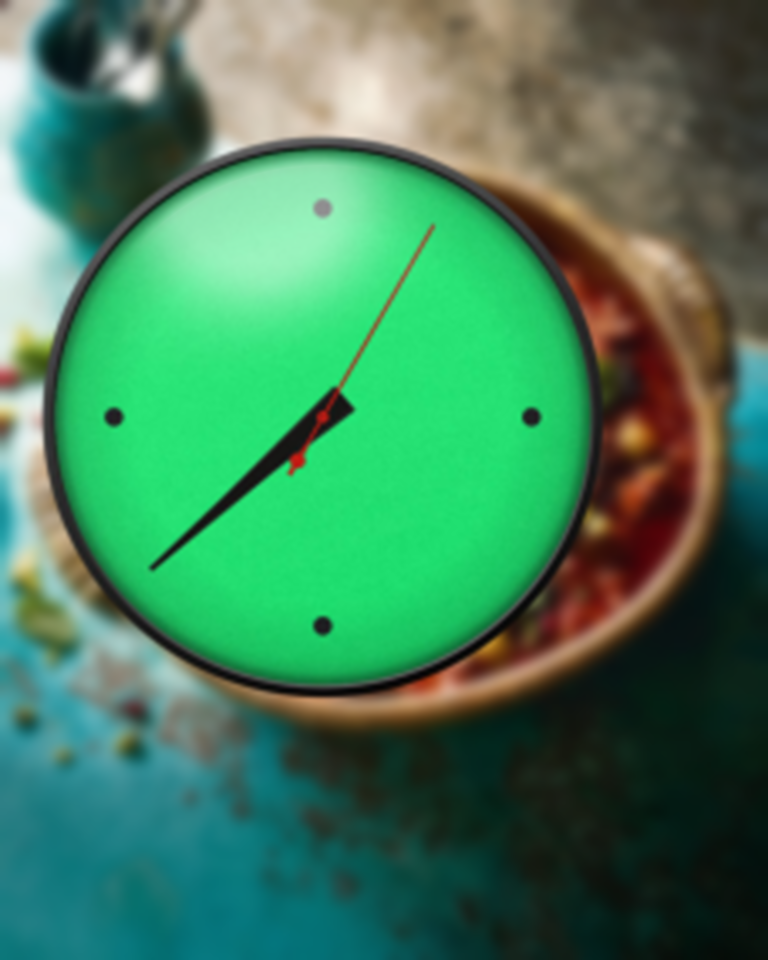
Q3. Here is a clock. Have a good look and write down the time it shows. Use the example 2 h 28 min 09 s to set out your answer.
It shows 7 h 38 min 05 s
